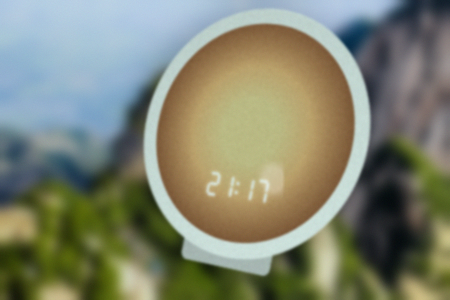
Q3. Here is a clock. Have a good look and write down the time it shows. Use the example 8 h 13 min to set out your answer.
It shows 21 h 17 min
